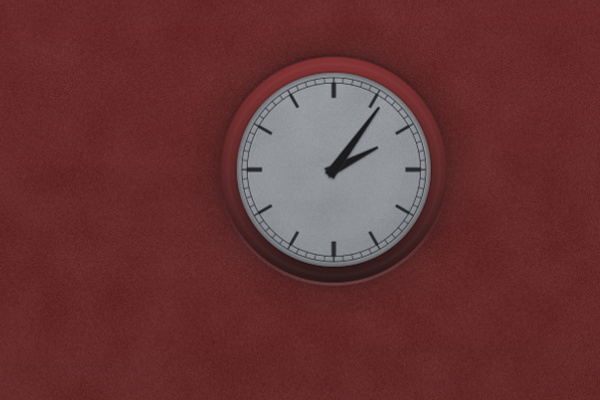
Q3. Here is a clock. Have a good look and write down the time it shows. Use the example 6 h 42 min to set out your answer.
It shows 2 h 06 min
